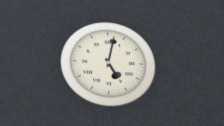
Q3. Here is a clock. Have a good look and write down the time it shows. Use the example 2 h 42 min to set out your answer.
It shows 5 h 02 min
